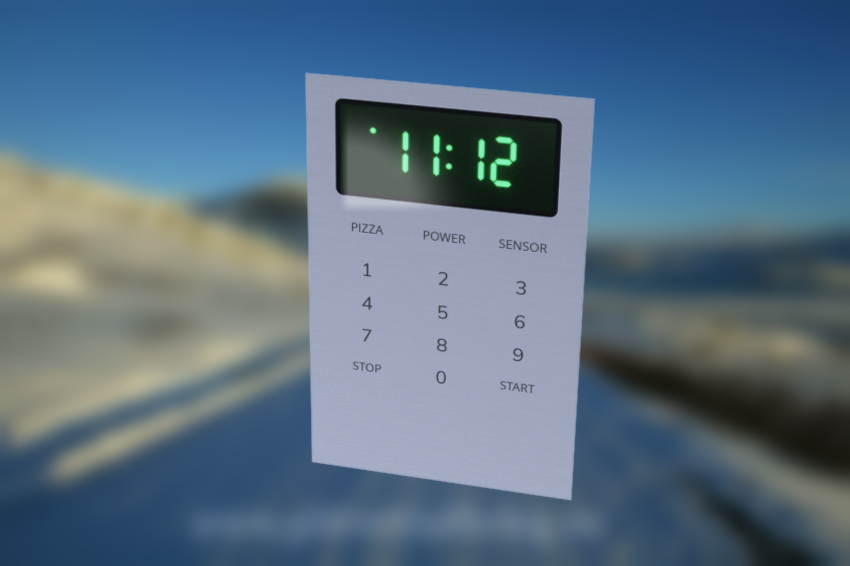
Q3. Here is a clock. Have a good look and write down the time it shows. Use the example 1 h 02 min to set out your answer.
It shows 11 h 12 min
